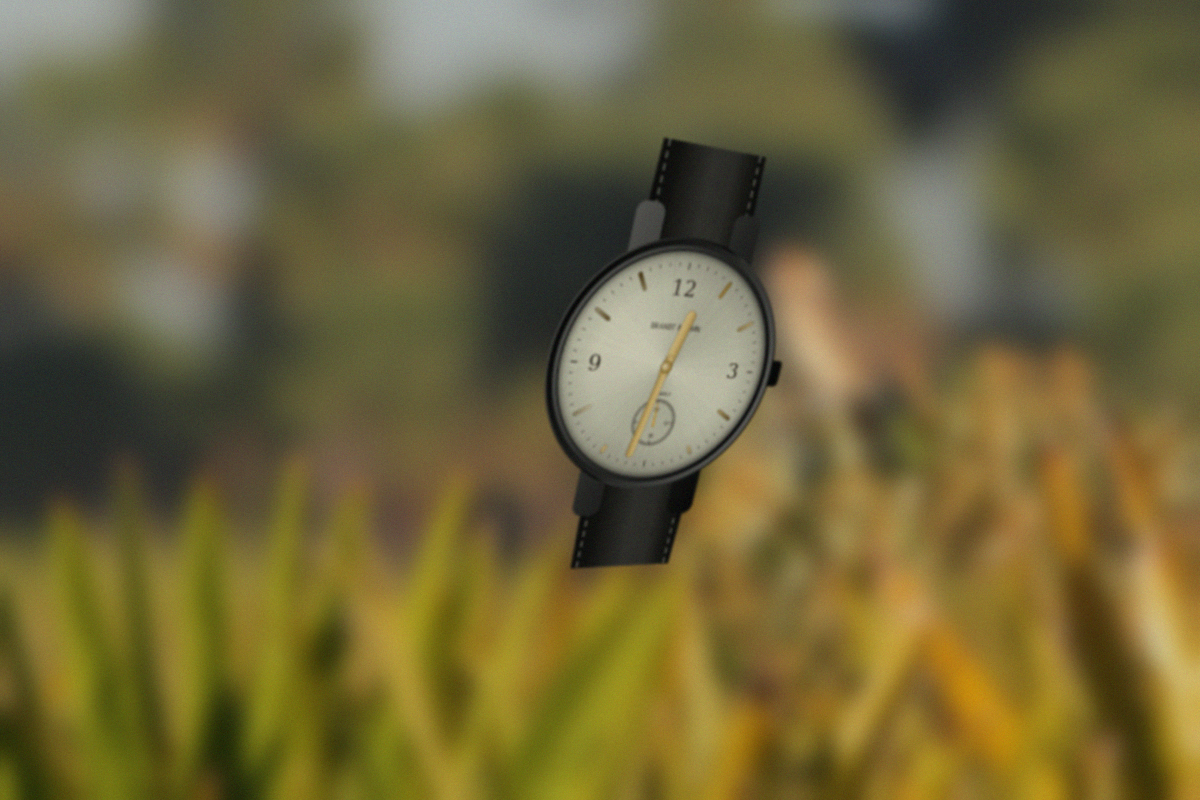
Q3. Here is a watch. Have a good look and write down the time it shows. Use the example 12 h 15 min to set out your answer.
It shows 12 h 32 min
